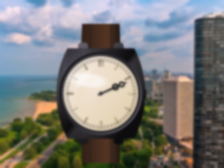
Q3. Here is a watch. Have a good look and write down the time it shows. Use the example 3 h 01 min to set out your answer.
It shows 2 h 11 min
